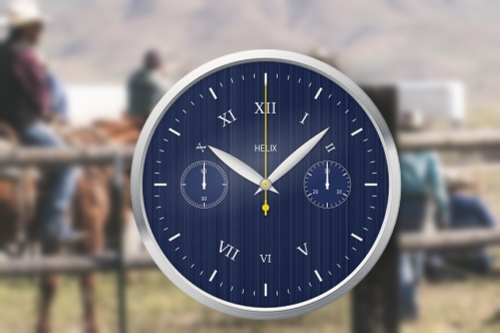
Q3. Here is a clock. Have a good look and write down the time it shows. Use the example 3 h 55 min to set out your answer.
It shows 10 h 08 min
